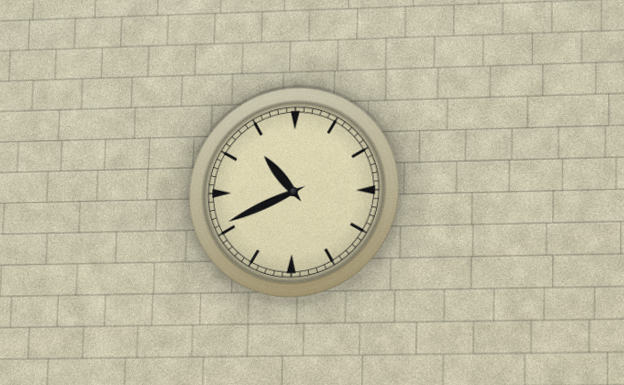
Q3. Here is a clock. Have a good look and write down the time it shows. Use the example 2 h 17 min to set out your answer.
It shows 10 h 41 min
